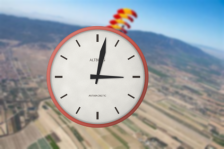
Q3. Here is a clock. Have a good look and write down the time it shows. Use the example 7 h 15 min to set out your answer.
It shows 3 h 02 min
